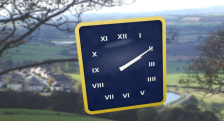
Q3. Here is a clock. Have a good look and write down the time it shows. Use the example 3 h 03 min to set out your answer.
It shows 2 h 10 min
